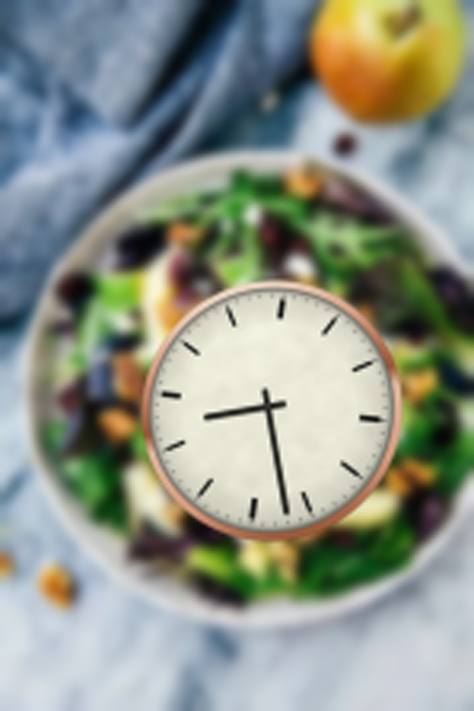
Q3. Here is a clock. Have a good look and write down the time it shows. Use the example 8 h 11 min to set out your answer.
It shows 8 h 27 min
